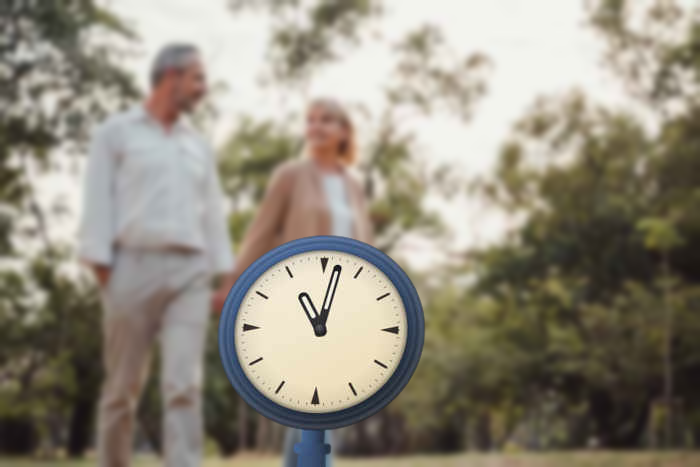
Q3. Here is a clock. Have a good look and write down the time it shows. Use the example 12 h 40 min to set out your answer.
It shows 11 h 02 min
